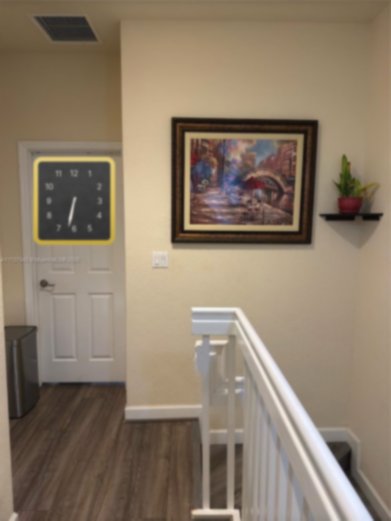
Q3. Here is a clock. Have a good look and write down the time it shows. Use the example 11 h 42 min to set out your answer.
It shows 6 h 32 min
